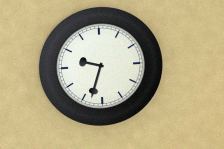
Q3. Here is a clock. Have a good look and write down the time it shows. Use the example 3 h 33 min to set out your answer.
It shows 9 h 33 min
